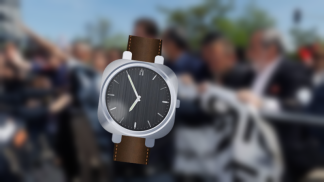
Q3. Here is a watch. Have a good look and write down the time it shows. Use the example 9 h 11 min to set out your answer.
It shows 6 h 55 min
